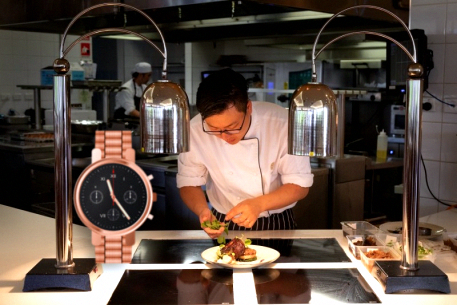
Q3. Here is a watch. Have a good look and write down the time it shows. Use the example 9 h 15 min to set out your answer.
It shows 11 h 24 min
